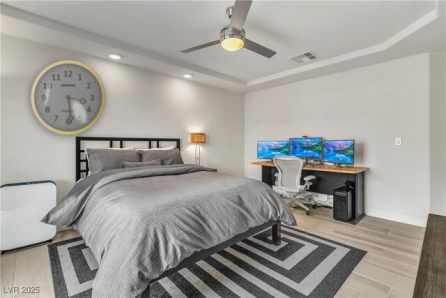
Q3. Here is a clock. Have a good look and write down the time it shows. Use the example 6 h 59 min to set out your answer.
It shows 3 h 29 min
